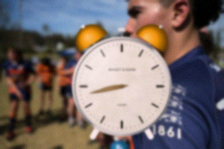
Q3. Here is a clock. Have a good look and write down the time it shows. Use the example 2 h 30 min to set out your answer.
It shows 8 h 43 min
